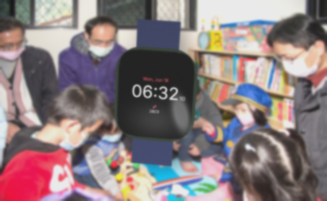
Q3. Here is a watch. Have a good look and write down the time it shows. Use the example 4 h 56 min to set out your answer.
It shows 6 h 32 min
